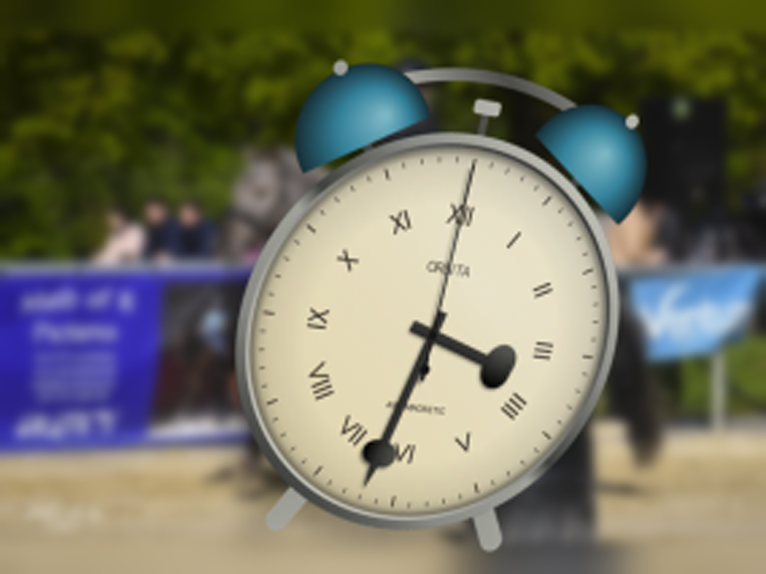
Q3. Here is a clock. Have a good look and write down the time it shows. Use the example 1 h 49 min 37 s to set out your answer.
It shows 3 h 32 min 00 s
